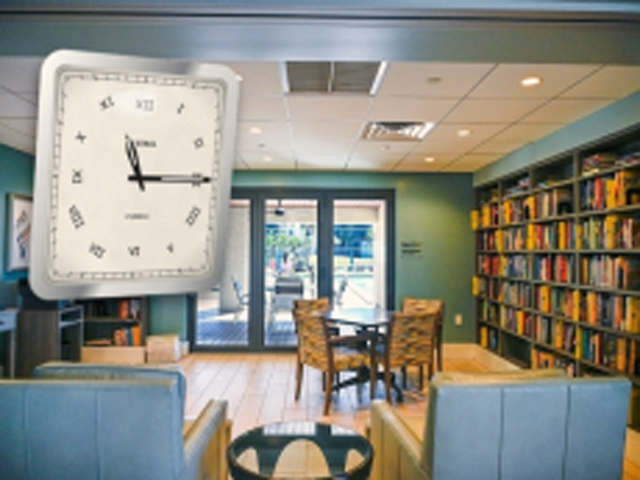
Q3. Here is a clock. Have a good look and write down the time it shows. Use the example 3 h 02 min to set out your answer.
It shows 11 h 15 min
